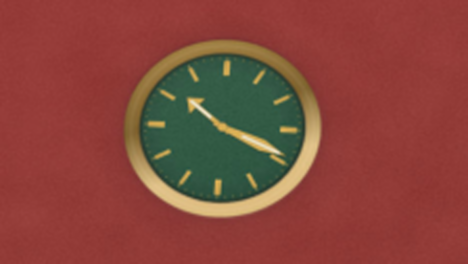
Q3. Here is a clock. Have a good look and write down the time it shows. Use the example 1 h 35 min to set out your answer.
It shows 10 h 19 min
